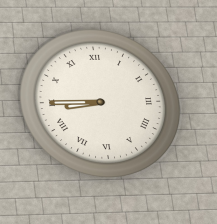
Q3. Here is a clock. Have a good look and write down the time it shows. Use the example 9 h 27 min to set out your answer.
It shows 8 h 45 min
